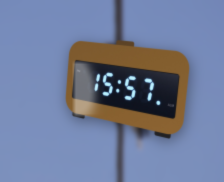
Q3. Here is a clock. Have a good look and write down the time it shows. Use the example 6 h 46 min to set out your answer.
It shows 15 h 57 min
